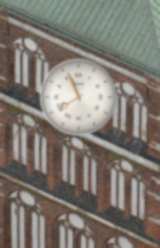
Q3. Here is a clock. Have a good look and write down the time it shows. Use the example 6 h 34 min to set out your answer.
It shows 7 h 56 min
